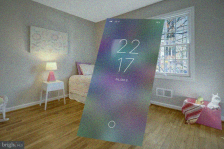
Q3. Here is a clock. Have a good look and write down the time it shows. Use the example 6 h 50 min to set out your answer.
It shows 22 h 17 min
